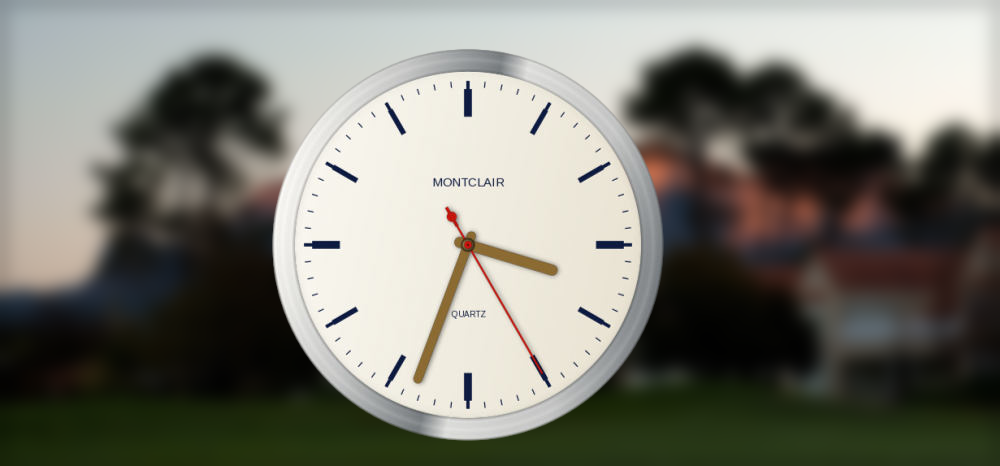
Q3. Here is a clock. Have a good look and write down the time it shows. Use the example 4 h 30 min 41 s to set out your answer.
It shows 3 h 33 min 25 s
